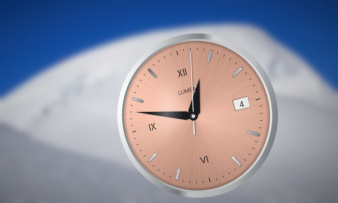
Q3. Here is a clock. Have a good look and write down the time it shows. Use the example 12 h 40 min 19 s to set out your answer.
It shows 12 h 48 min 02 s
